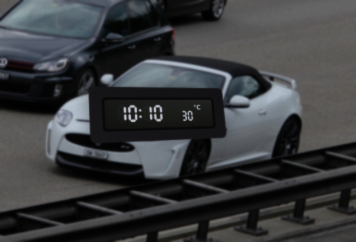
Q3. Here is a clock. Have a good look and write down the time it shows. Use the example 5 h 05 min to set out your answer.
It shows 10 h 10 min
